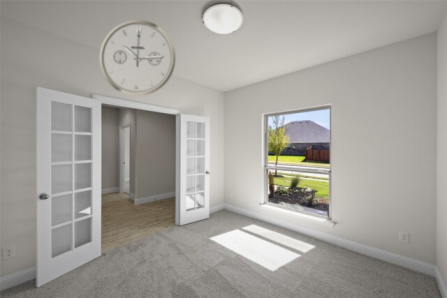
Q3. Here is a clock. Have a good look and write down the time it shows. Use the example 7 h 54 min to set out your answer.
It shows 10 h 14 min
